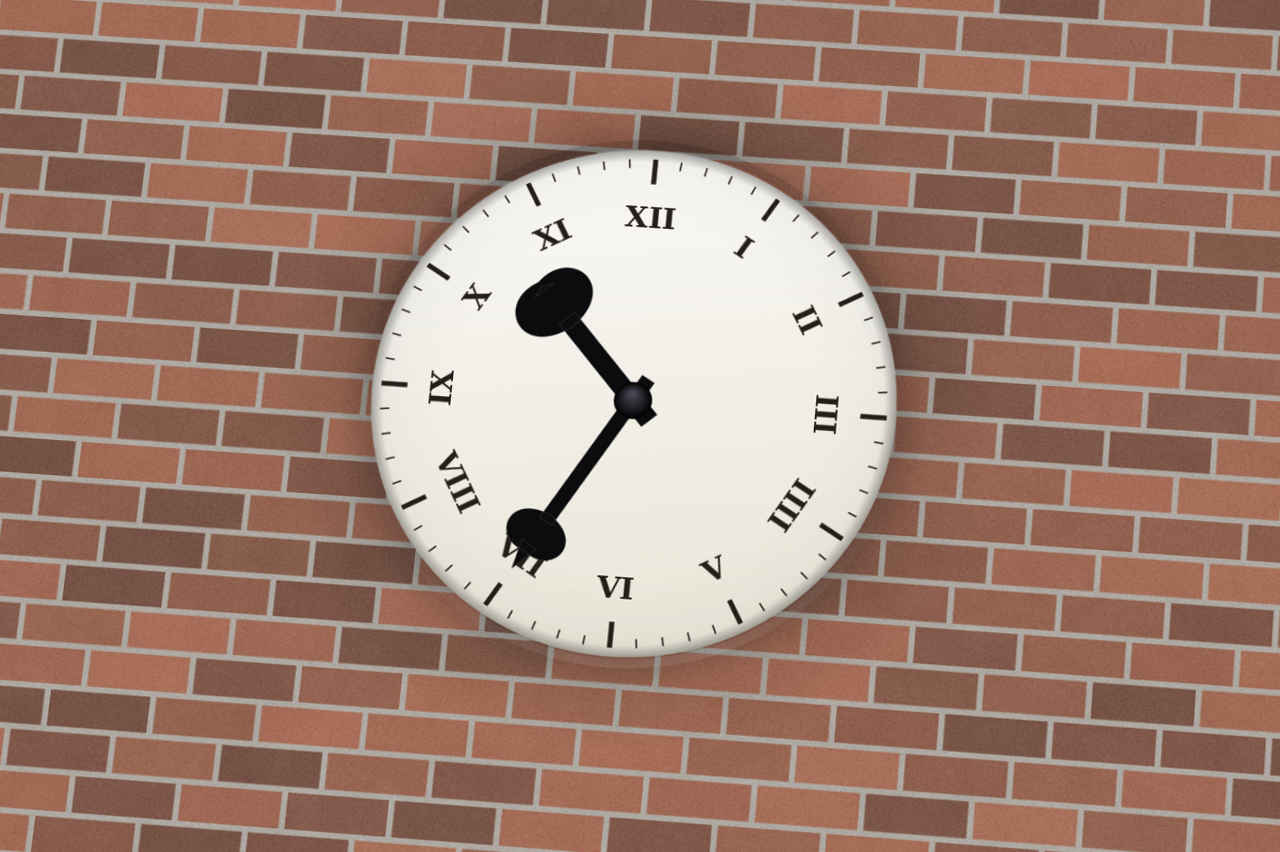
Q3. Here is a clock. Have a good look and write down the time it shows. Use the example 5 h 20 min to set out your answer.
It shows 10 h 35 min
